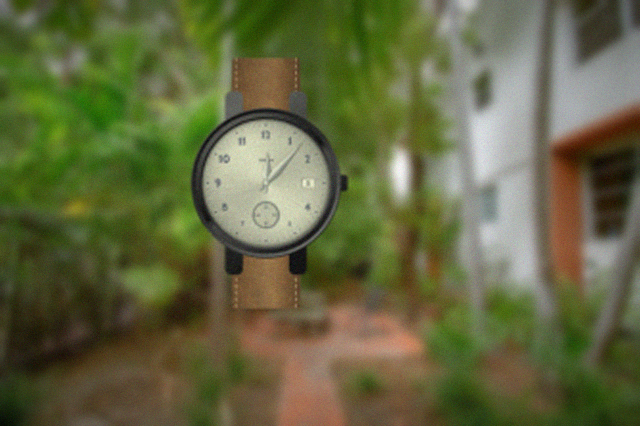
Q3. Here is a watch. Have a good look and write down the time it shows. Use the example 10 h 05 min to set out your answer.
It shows 12 h 07 min
